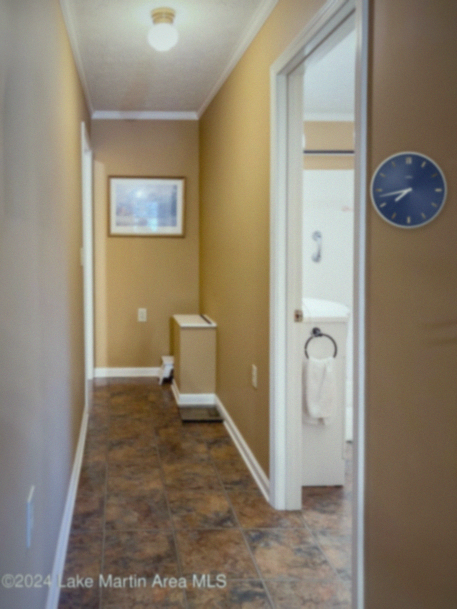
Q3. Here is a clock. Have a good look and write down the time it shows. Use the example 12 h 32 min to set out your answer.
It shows 7 h 43 min
